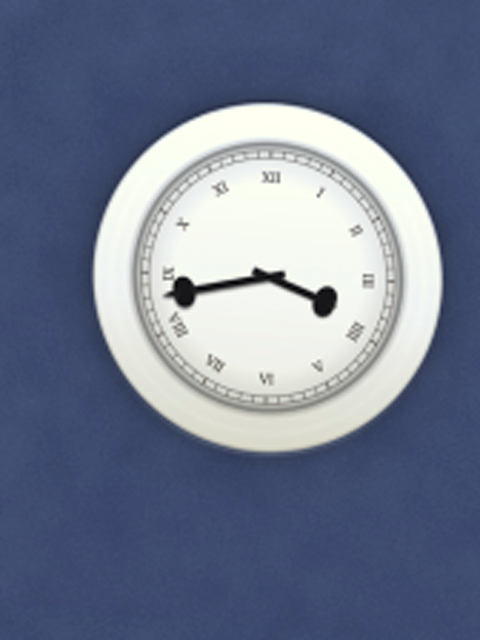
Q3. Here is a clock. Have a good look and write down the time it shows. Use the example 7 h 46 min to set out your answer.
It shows 3 h 43 min
